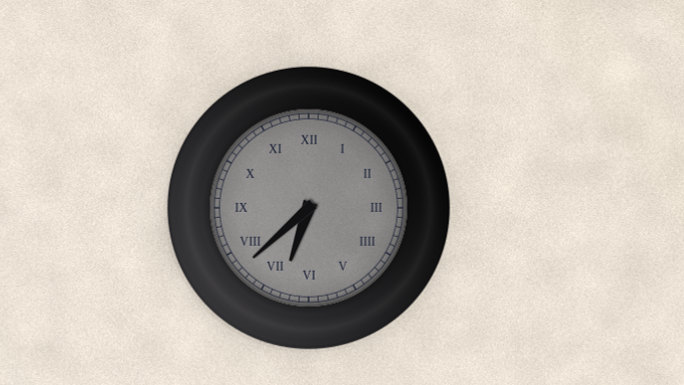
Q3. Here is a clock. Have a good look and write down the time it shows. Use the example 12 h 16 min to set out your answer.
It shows 6 h 38 min
